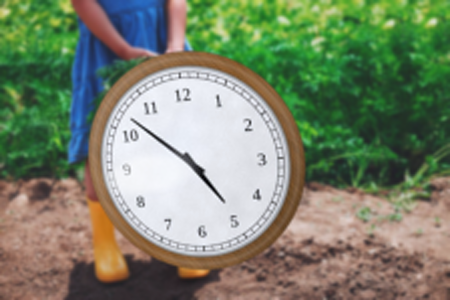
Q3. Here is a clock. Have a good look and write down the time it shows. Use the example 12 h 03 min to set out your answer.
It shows 4 h 52 min
